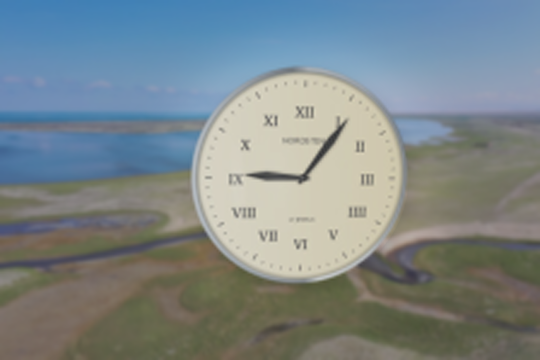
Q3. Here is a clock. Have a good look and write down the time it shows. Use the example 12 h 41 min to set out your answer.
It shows 9 h 06 min
